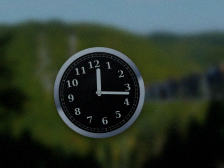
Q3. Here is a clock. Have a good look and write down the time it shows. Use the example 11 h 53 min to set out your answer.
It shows 12 h 17 min
